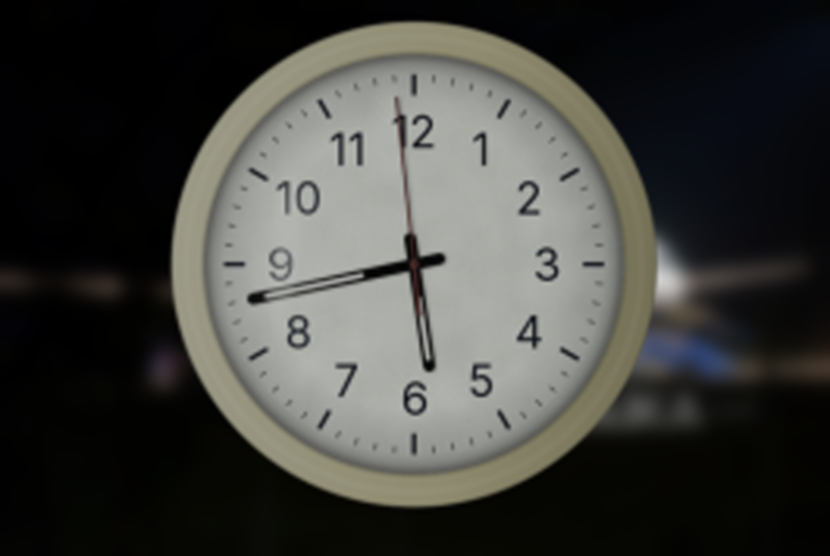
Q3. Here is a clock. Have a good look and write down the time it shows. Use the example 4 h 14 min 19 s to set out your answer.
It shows 5 h 42 min 59 s
